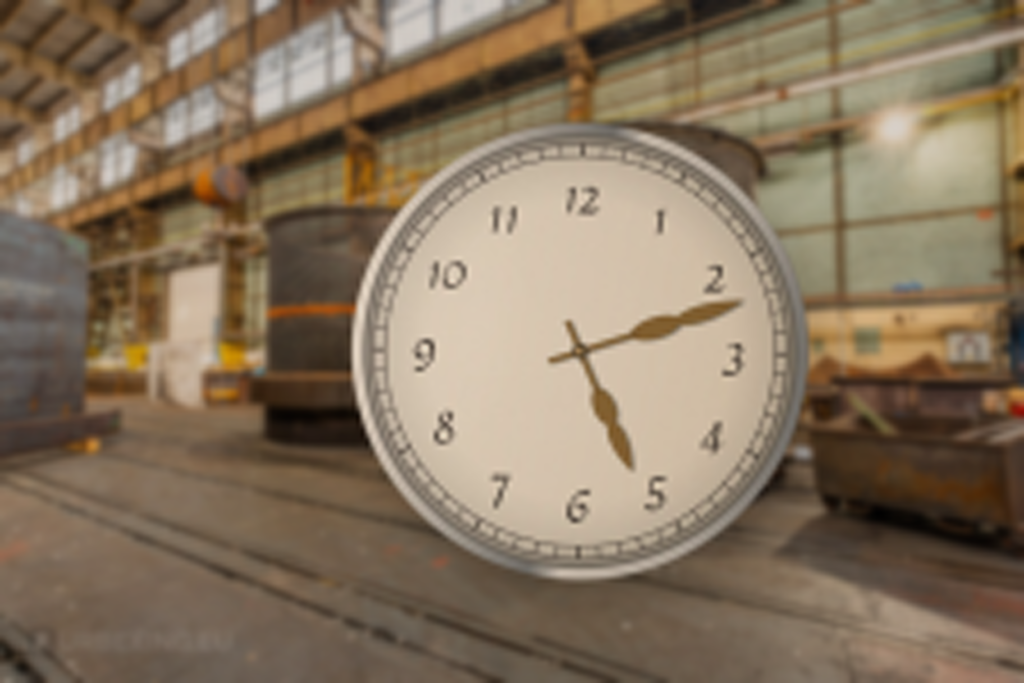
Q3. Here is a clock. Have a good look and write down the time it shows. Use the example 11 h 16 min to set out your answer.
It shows 5 h 12 min
